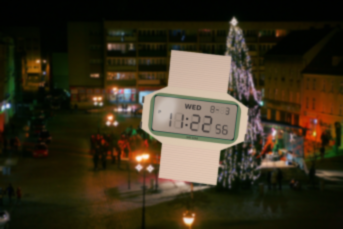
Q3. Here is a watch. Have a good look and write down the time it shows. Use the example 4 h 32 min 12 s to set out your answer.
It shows 11 h 22 min 56 s
